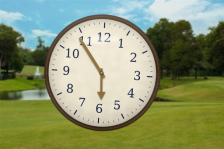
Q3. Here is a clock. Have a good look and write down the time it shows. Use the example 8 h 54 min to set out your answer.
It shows 5 h 54 min
